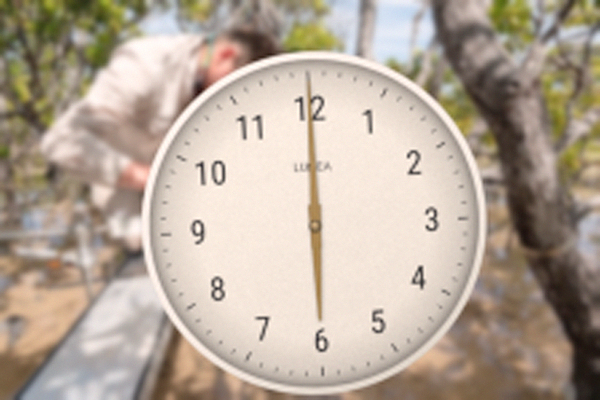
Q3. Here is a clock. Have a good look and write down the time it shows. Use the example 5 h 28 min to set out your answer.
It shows 6 h 00 min
